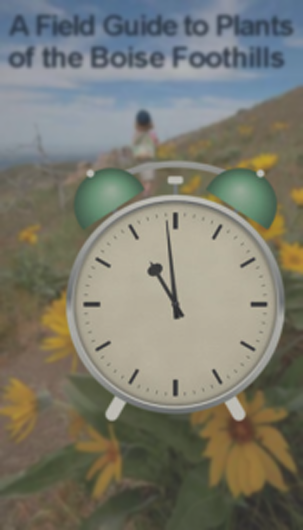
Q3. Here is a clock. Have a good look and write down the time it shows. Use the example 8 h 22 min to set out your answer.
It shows 10 h 59 min
